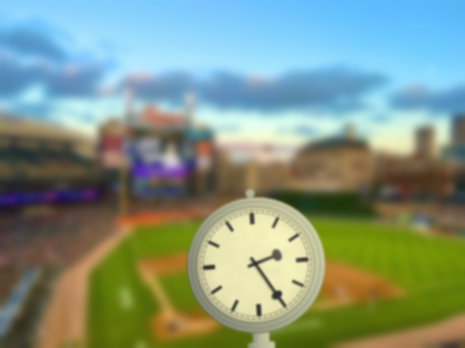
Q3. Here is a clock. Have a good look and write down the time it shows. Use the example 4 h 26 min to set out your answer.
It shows 2 h 25 min
